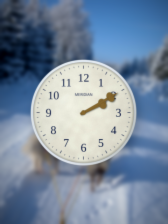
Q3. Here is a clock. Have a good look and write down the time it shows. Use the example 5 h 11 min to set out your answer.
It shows 2 h 10 min
